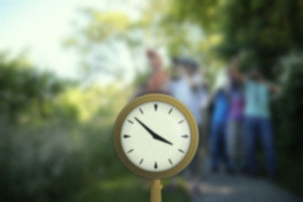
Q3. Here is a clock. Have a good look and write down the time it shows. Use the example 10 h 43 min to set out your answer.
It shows 3 h 52 min
